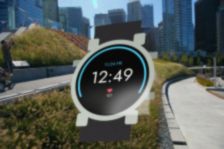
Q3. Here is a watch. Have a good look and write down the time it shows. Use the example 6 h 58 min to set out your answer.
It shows 12 h 49 min
